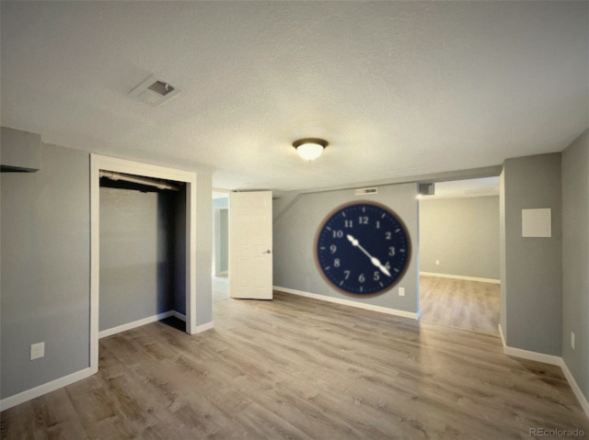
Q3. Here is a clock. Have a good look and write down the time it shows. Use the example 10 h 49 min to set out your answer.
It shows 10 h 22 min
